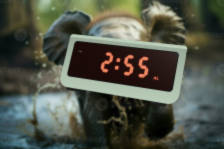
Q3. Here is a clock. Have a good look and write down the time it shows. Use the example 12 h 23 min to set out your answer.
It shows 2 h 55 min
